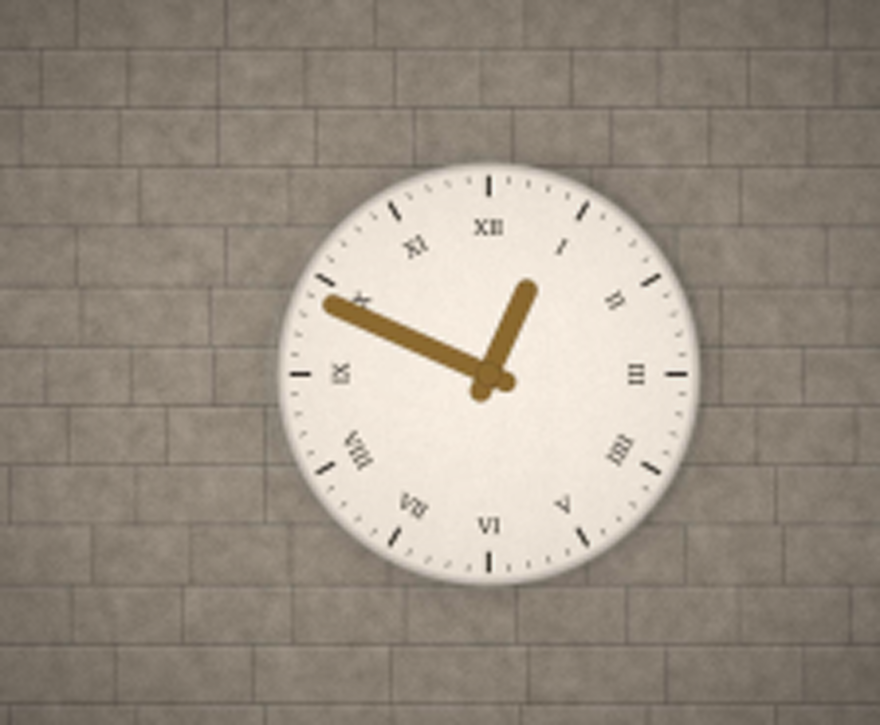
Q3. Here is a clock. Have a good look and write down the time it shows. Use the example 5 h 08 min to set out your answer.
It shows 12 h 49 min
